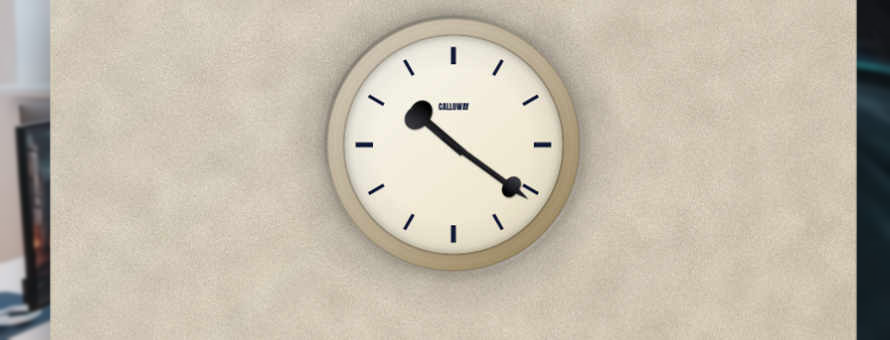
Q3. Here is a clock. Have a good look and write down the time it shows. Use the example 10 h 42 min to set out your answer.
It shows 10 h 21 min
